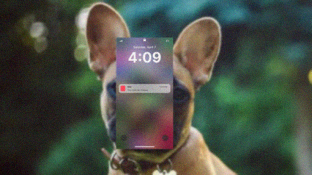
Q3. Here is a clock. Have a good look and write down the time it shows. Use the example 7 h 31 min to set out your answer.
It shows 4 h 09 min
